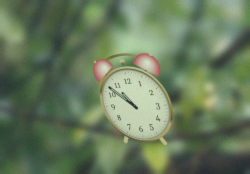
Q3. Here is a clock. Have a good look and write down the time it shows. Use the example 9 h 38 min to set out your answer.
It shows 10 h 52 min
